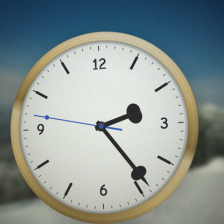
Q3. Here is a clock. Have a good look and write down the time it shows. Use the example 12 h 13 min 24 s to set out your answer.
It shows 2 h 23 min 47 s
